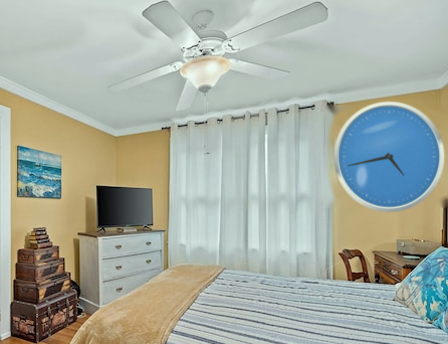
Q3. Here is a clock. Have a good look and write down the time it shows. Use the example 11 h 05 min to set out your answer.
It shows 4 h 43 min
